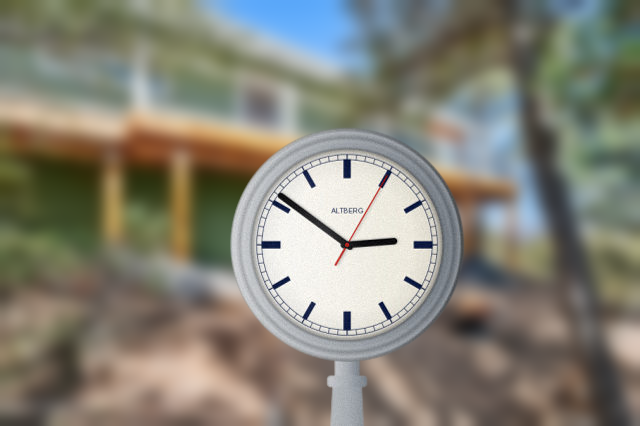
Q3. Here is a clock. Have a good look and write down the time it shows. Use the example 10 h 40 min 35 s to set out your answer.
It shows 2 h 51 min 05 s
